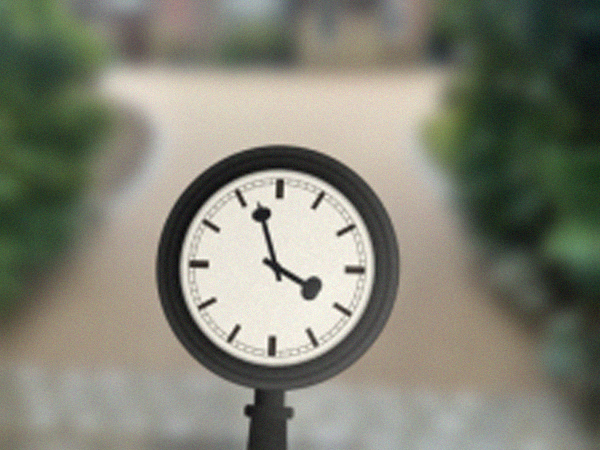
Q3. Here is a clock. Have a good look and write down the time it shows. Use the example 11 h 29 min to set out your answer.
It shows 3 h 57 min
